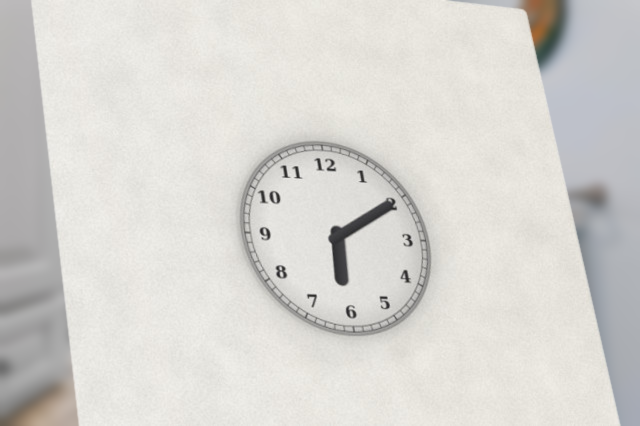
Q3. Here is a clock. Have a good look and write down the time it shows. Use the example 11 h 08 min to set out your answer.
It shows 6 h 10 min
